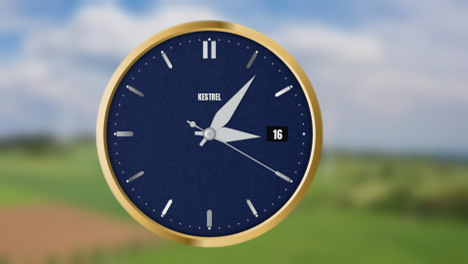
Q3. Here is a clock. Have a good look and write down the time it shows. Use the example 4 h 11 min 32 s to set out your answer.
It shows 3 h 06 min 20 s
